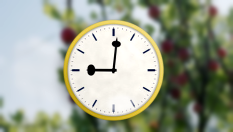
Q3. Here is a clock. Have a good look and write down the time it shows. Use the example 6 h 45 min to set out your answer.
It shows 9 h 01 min
